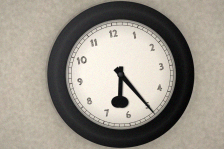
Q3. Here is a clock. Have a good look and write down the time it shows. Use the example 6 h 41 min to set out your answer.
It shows 6 h 25 min
